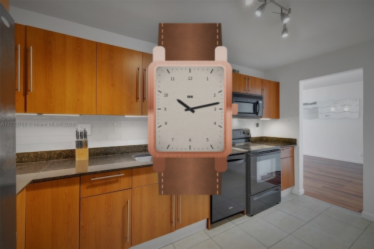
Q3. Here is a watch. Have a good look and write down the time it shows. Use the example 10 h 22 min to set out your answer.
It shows 10 h 13 min
